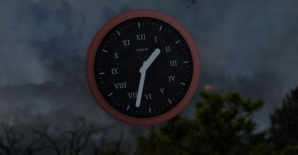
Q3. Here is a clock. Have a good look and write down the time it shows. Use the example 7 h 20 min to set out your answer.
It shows 1 h 33 min
